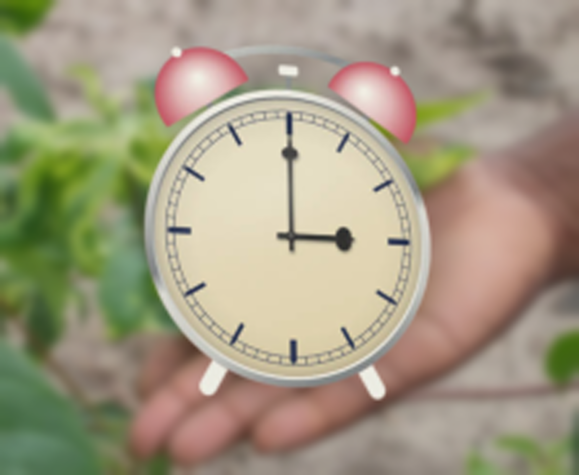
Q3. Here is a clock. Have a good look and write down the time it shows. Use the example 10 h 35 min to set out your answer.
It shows 3 h 00 min
